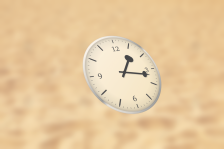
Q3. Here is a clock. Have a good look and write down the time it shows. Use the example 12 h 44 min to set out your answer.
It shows 1 h 17 min
